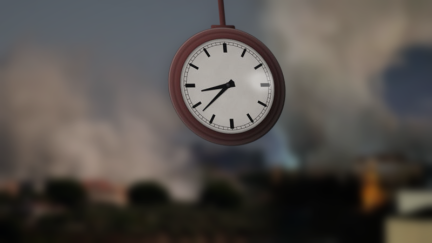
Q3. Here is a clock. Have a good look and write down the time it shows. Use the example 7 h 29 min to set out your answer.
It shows 8 h 38 min
